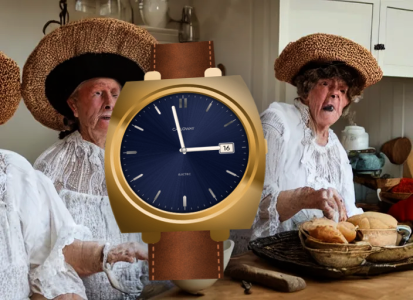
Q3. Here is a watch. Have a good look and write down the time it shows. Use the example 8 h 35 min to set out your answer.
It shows 2 h 58 min
